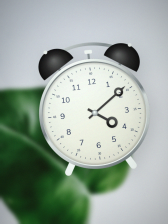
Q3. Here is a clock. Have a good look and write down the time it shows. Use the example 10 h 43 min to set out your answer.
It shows 4 h 09 min
